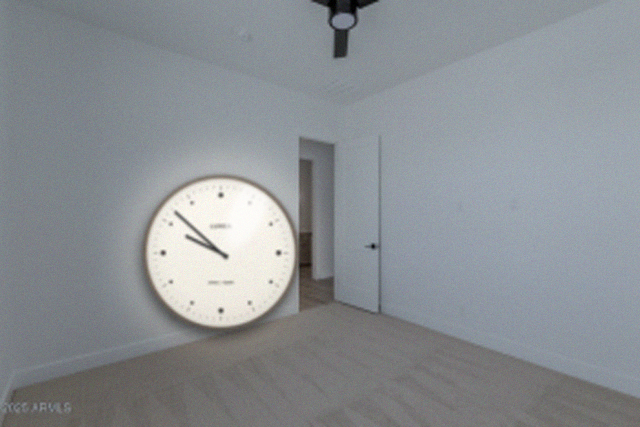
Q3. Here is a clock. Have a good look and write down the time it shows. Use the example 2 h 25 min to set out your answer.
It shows 9 h 52 min
